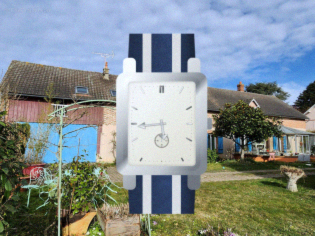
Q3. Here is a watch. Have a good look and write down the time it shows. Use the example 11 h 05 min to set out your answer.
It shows 5 h 44 min
